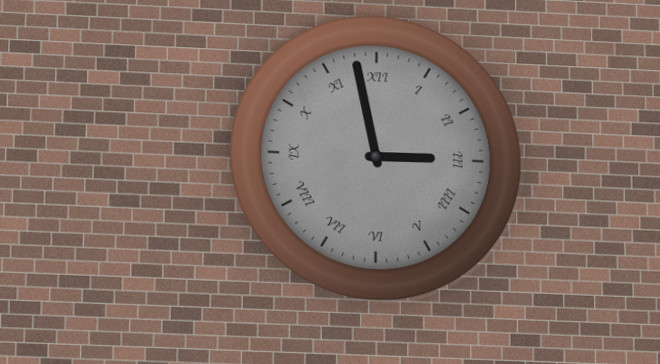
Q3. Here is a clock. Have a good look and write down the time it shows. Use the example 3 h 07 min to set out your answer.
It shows 2 h 58 min
